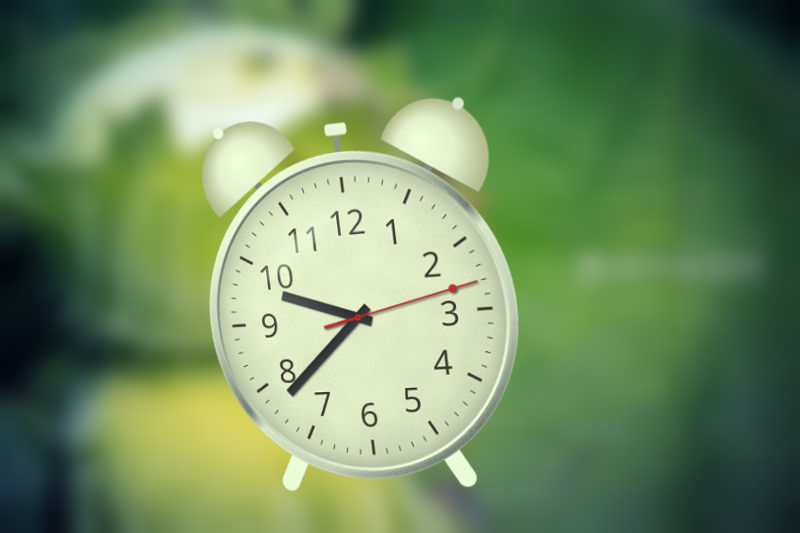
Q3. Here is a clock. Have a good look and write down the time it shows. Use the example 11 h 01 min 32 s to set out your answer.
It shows 9 h 38 min 13 s
